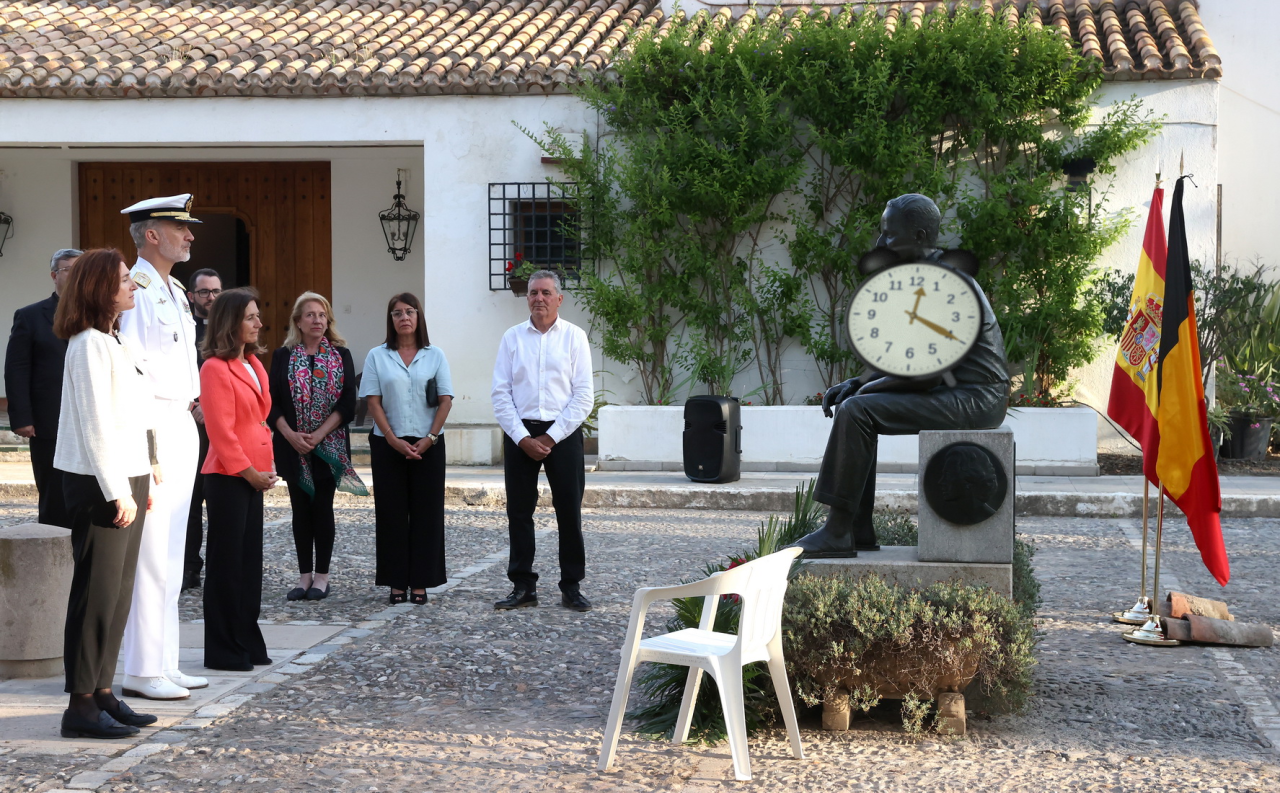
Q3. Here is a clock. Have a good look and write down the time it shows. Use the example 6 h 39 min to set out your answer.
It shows 12 h 20 min
